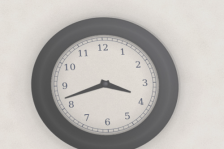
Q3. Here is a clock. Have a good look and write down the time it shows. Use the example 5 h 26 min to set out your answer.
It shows 3 h 42 min
